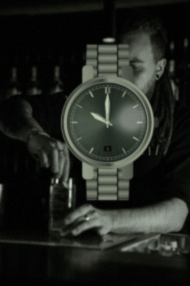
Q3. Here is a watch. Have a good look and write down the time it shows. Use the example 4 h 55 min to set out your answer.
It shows 10 h 00 min
